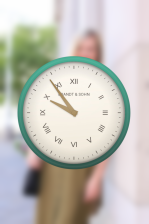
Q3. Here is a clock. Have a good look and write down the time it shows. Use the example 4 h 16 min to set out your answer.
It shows 9 h 54 min
